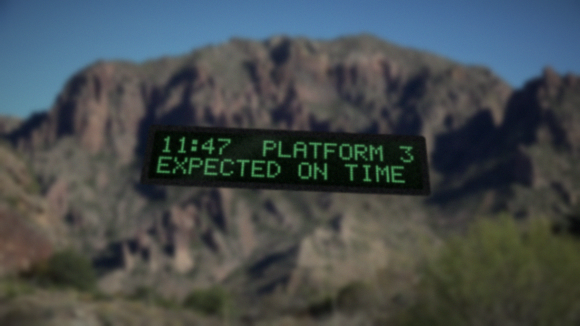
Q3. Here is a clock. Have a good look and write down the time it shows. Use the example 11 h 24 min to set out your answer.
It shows 11 h 47 min
